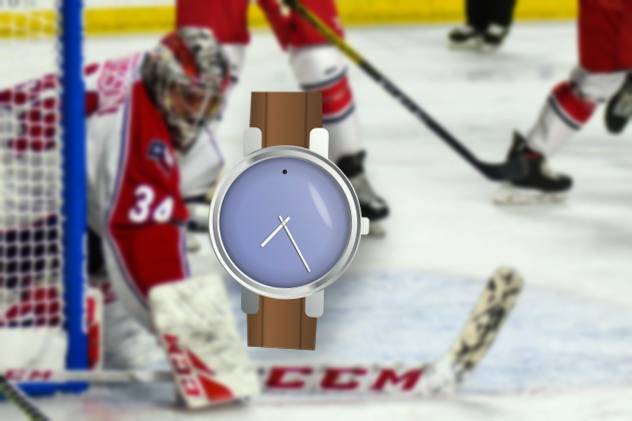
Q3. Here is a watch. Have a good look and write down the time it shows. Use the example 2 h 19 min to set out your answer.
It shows 7 h 25 min
